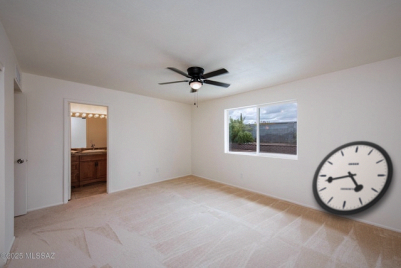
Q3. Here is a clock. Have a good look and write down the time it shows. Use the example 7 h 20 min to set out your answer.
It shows 4 h 43 min
